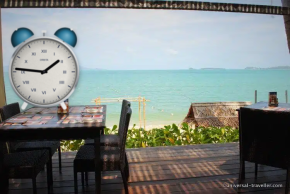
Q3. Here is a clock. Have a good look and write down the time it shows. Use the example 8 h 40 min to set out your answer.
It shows 1 h 46 min
